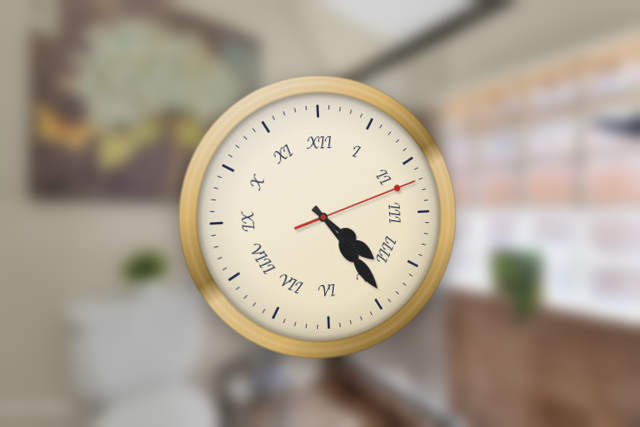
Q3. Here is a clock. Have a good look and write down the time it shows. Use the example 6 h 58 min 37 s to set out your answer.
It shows 4 h 24 min 12 s
